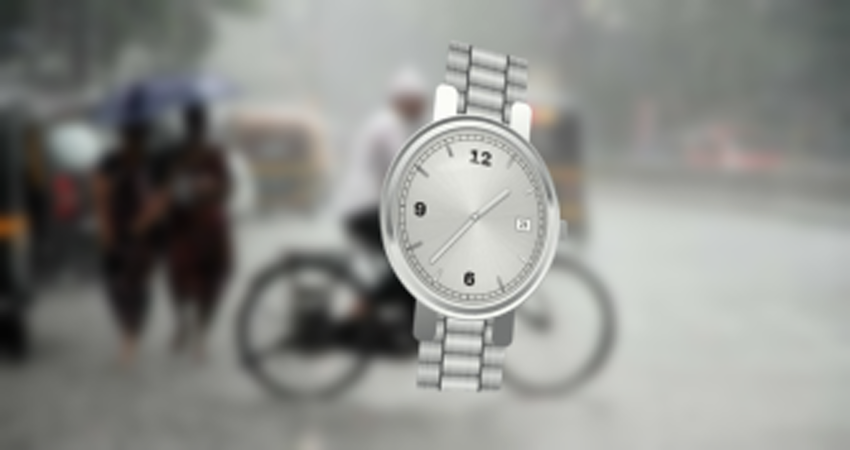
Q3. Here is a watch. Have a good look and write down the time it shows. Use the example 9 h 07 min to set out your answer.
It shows 1 h 37 min
